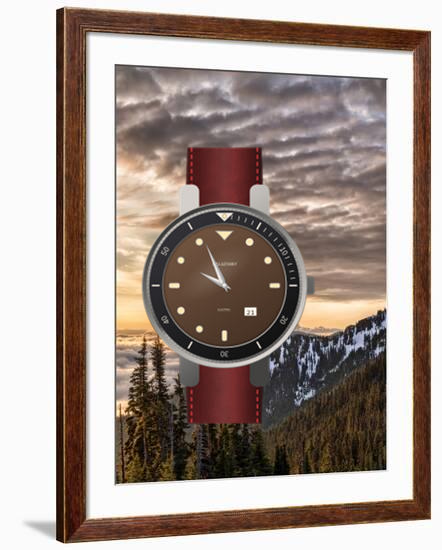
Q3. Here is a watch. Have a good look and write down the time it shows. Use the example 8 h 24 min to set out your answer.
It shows 9 h 56 min
